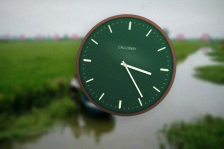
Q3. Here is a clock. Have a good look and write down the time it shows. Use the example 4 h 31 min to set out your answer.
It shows 3 h 24 min
